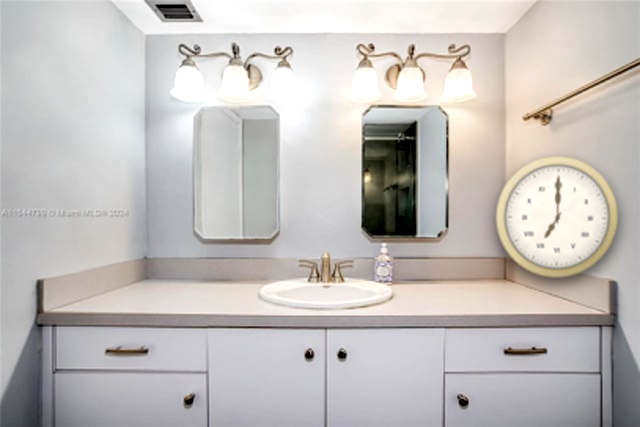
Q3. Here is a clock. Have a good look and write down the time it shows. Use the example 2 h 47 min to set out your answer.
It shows 7 h 00 min
